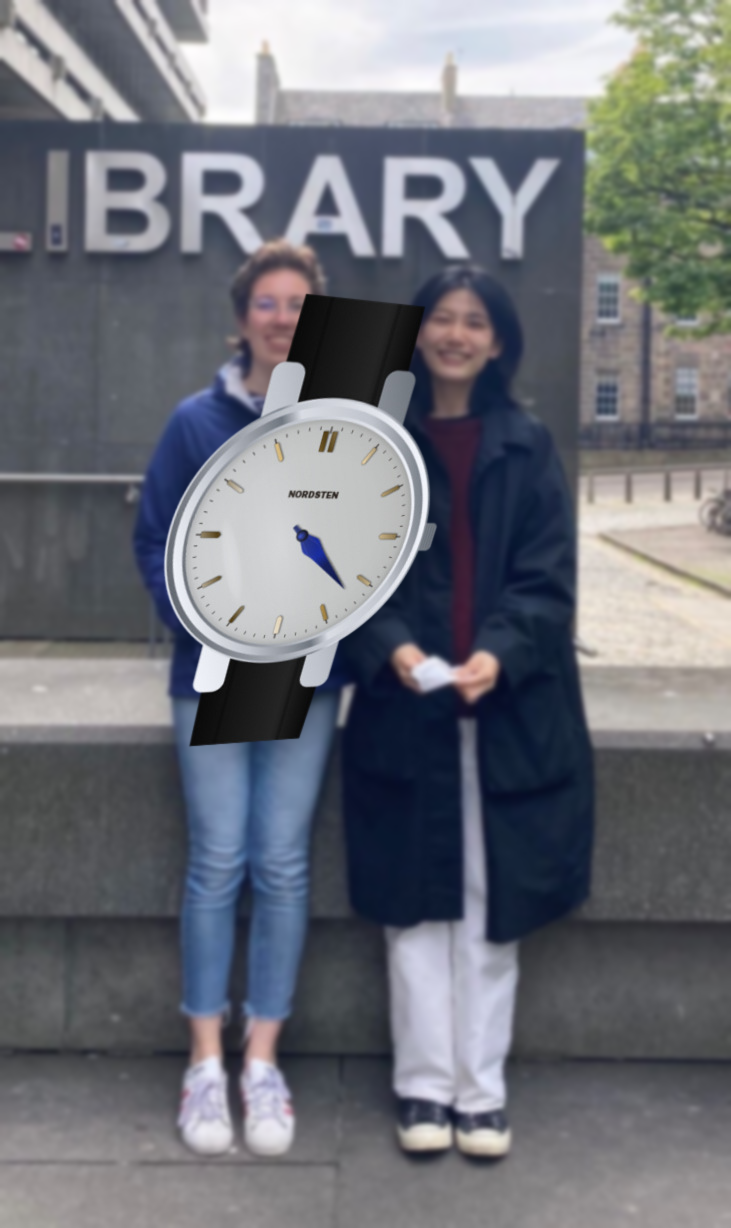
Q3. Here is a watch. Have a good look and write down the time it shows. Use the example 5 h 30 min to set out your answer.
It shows 4 h 22 min
